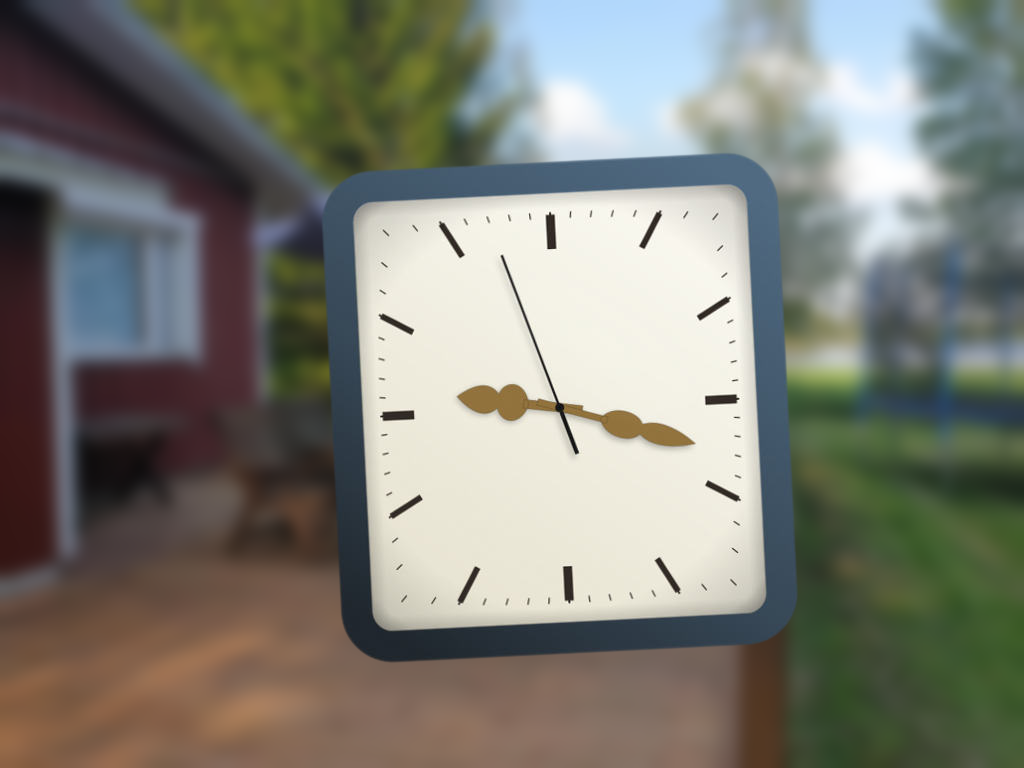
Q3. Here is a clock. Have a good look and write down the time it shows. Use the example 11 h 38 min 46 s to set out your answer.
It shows 9 h 17 min 57 s
